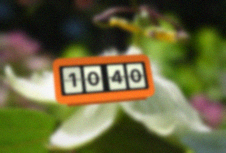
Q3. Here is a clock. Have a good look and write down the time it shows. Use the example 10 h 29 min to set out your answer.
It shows 10 h 40 min
